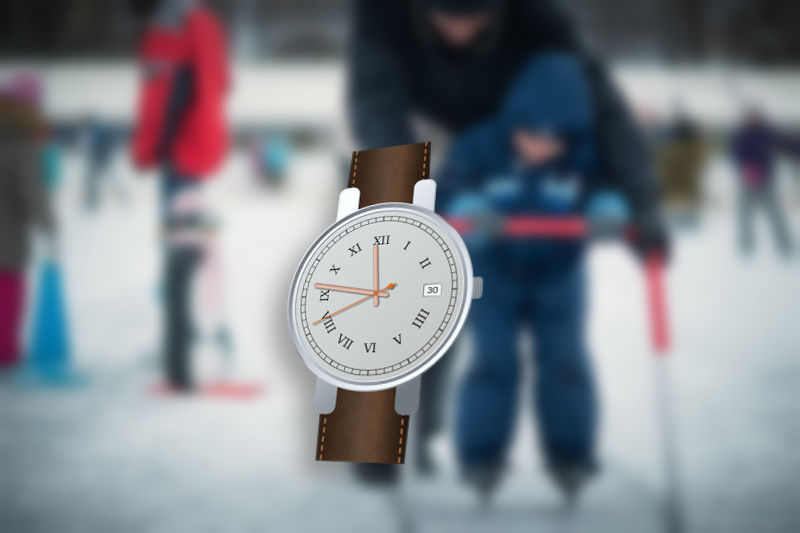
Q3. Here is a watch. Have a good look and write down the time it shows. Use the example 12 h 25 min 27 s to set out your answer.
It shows 11 h 46 min 41 s
